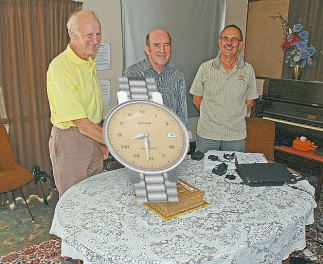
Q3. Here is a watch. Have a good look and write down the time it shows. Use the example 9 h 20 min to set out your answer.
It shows 8 h 31 min
